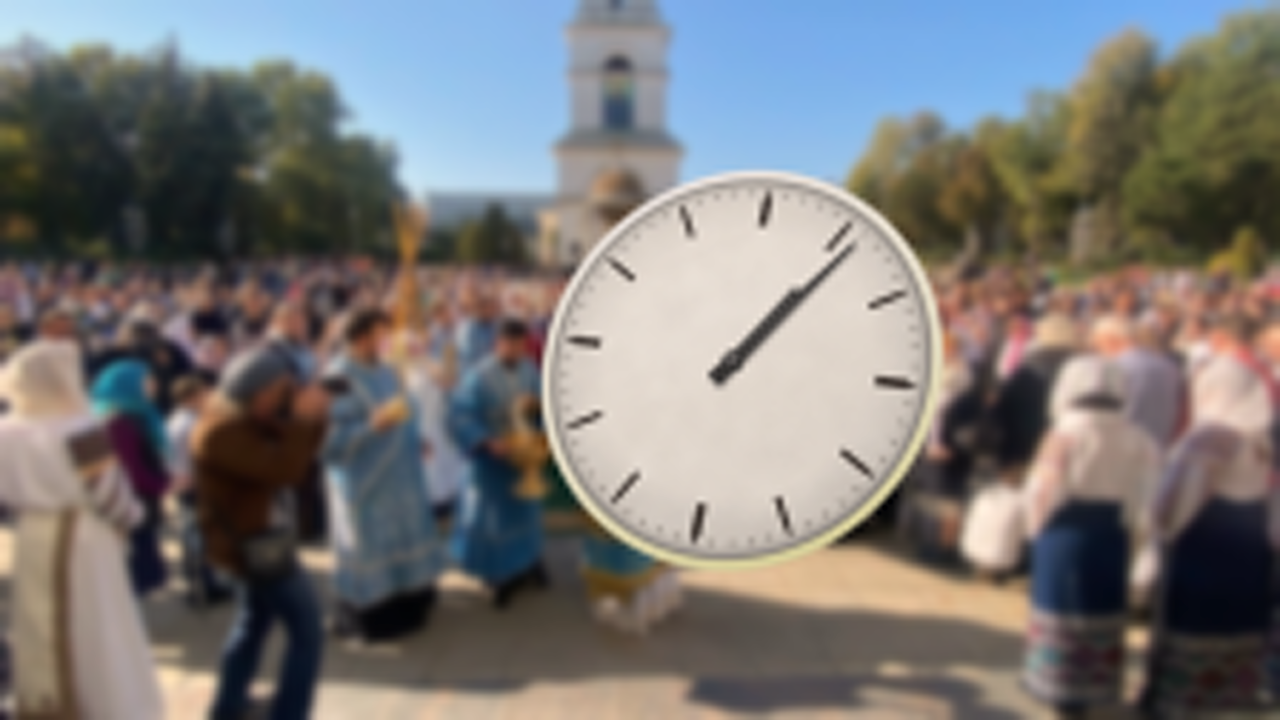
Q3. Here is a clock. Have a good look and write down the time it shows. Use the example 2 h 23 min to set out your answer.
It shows 1 h 06 min
